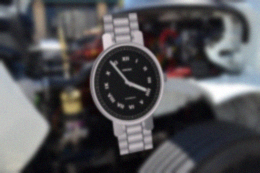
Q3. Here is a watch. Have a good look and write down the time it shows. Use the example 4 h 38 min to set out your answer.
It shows 3 h 54 min
